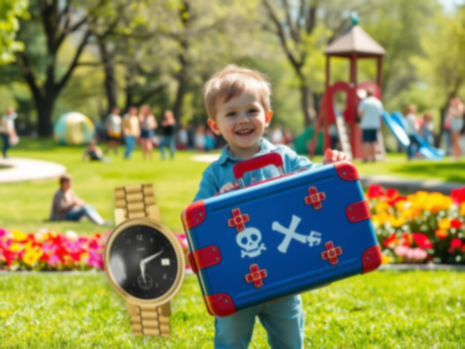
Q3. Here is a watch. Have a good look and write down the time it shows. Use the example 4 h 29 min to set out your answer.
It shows 6 h 11 min
